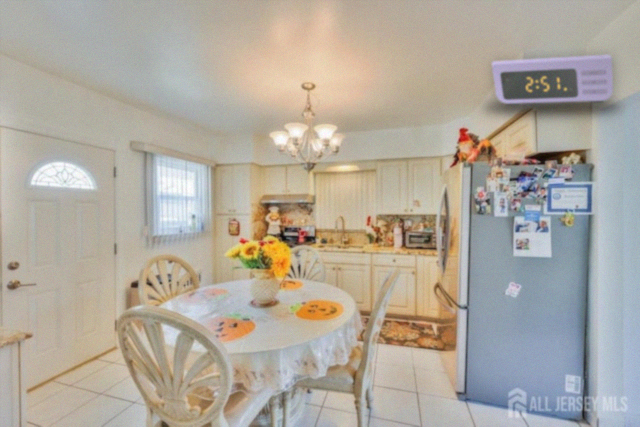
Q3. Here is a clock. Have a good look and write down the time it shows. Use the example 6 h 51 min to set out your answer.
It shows 2 h 51 min
